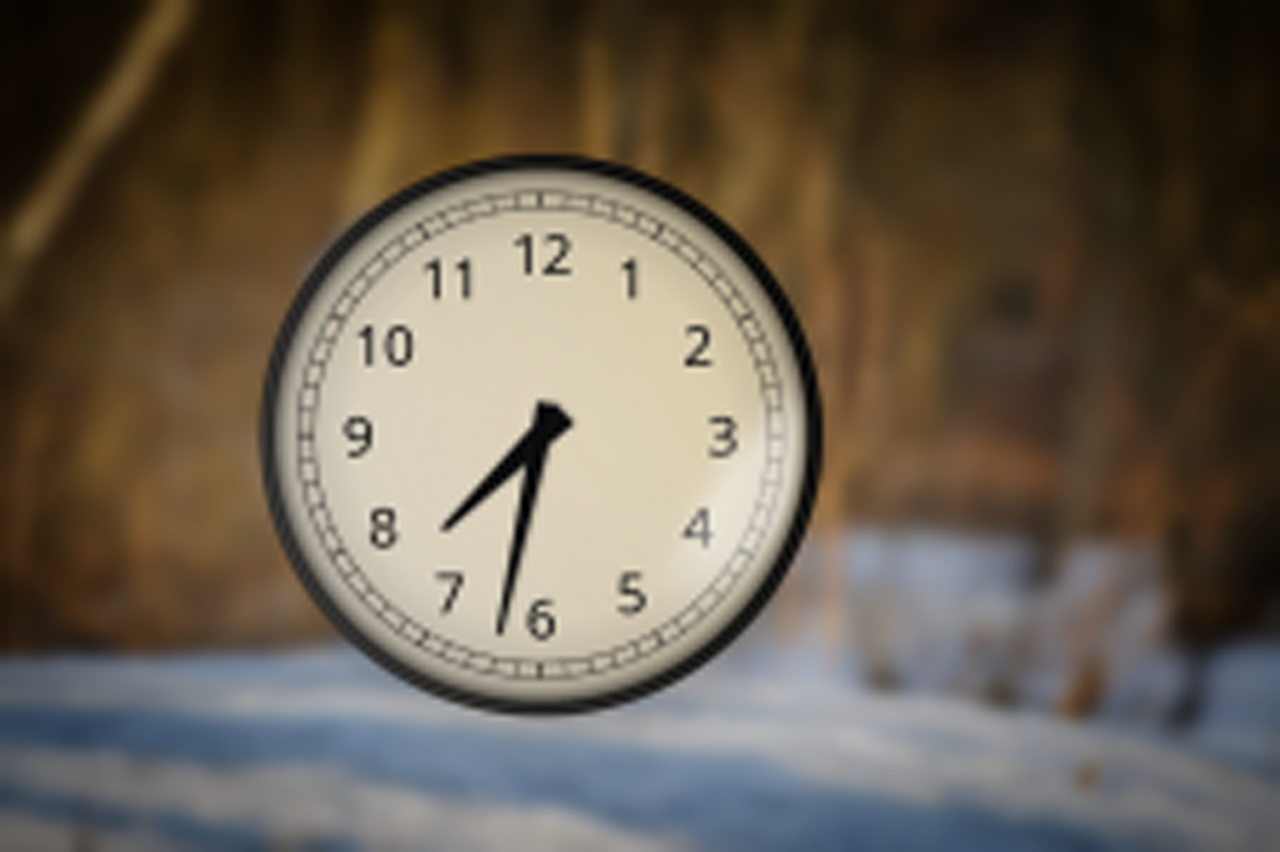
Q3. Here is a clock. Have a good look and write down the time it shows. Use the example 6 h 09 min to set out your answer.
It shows 7 h 32 min
